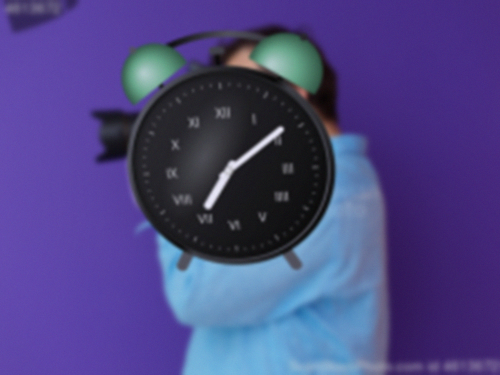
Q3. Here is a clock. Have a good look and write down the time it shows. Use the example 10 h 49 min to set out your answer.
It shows 7 h 09 min
